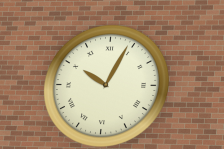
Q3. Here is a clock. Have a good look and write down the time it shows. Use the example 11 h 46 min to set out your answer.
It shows 10 h 04 min
